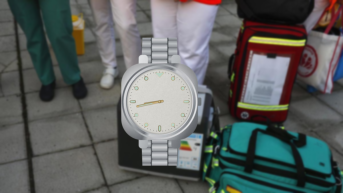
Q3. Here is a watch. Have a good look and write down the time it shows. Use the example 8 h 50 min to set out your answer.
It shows 8 h 43 min
